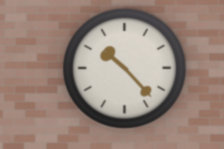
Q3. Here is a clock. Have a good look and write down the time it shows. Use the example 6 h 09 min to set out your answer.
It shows 10 h 23 min
